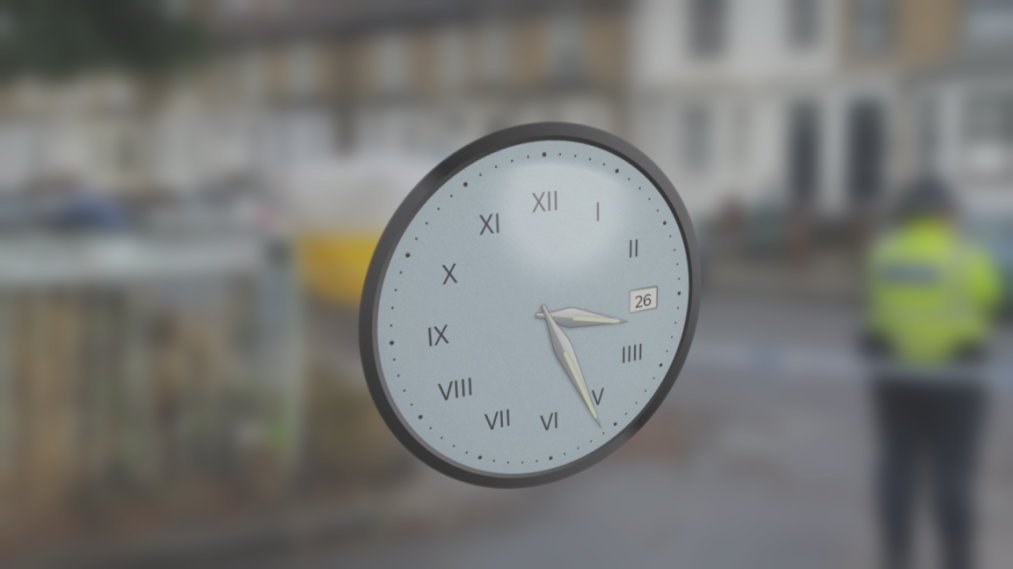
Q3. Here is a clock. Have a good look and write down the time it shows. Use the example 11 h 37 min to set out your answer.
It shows 3 h 26 min
